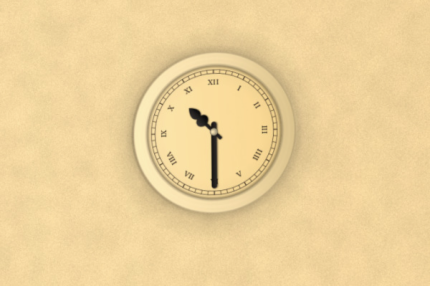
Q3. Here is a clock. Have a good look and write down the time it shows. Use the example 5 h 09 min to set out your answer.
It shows 10 h 30 min
